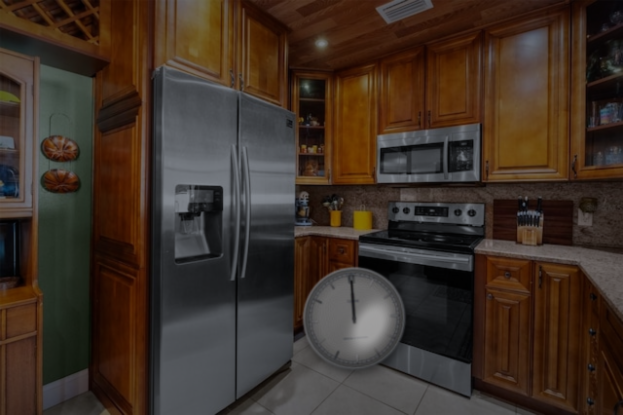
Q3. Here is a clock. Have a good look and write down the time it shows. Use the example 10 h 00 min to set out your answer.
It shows 12 h 00 min
